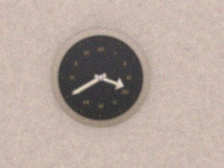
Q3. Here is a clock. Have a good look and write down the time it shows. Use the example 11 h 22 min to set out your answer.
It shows 3 h 40 min
